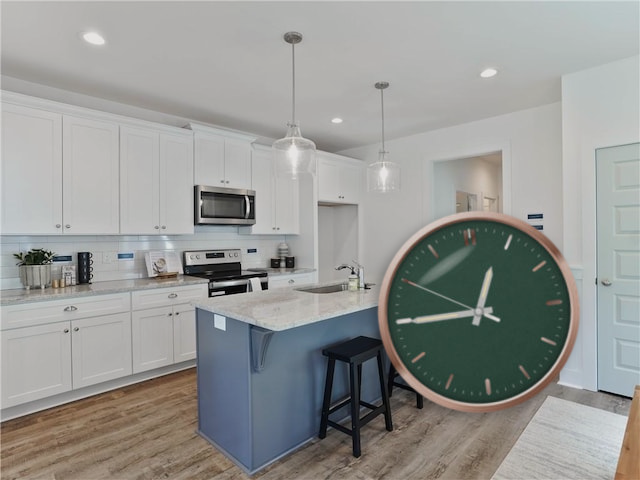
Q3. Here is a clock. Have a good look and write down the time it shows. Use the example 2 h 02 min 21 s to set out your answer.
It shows 12 h 44 min 50 s
